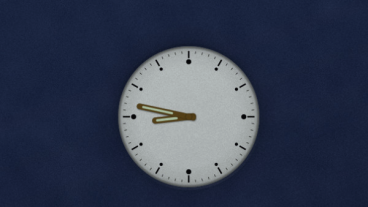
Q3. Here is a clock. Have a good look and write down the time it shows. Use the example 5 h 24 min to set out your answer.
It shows 8 h 47 min
